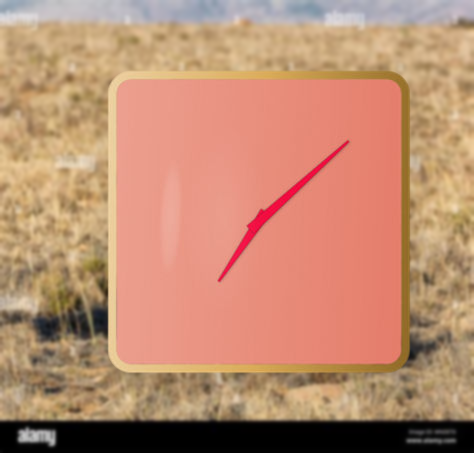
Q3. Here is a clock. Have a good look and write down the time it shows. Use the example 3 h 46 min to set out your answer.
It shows 7 h 08 min
